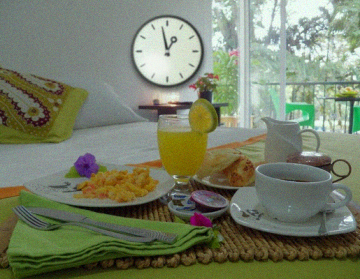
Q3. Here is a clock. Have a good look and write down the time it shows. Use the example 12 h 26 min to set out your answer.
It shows 12 h 58 min
